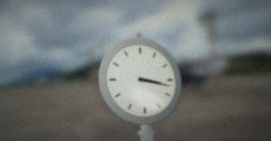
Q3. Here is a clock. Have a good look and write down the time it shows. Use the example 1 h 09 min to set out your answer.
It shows 3 h 17 min
